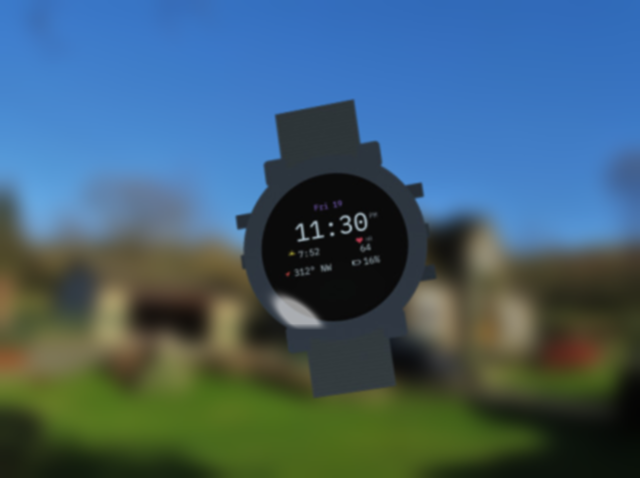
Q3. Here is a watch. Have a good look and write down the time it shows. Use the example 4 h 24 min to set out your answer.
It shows 11 h 30 min
